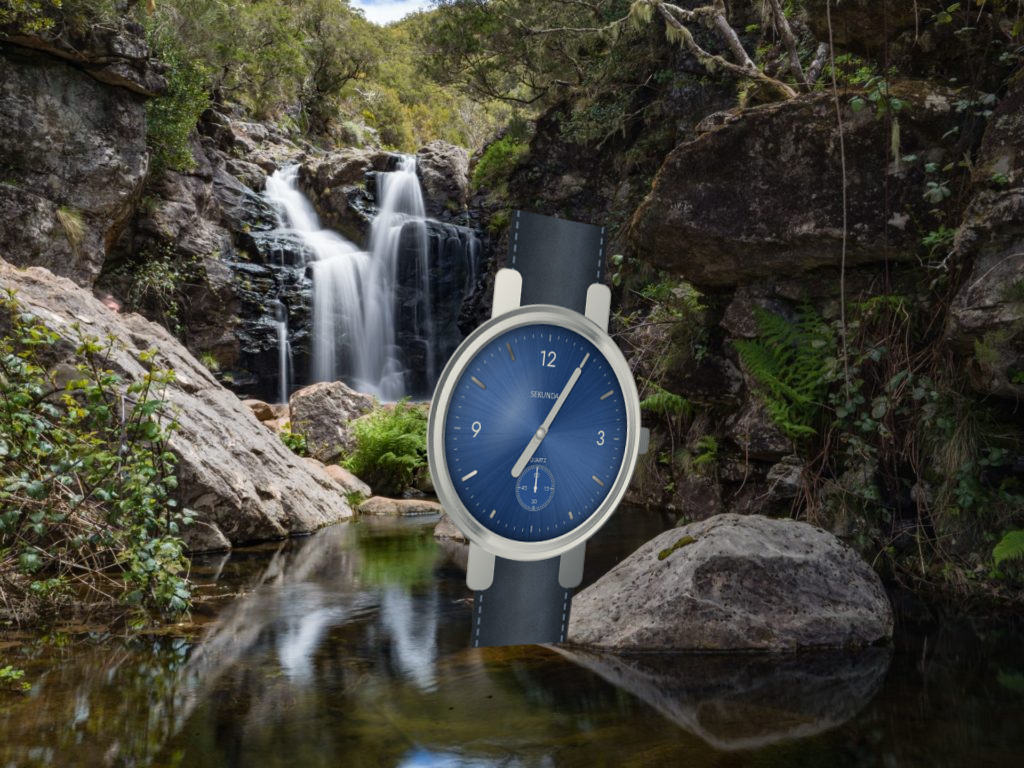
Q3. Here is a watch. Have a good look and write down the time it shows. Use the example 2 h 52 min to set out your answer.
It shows 7 h 05 min
